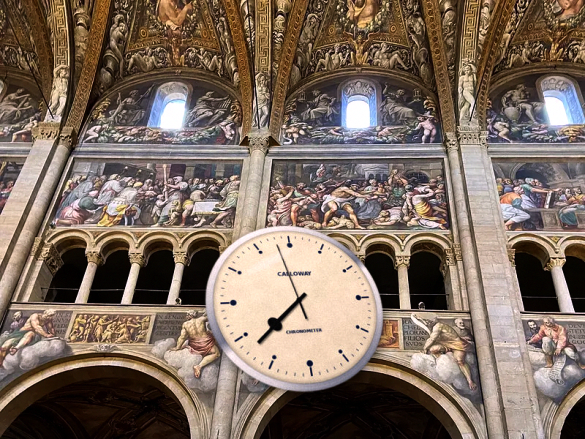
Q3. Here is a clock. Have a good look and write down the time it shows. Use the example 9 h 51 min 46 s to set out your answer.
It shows 7 h 37 min 58 s
